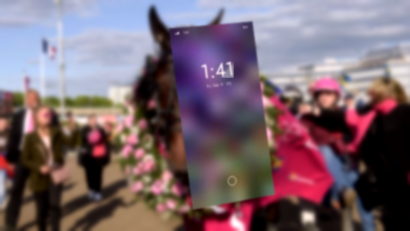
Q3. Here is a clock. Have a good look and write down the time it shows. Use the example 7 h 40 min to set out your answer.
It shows 1 h 41 min
